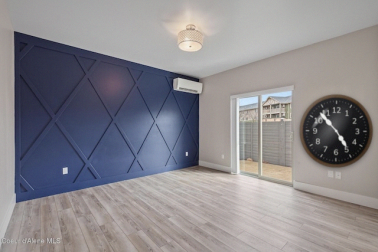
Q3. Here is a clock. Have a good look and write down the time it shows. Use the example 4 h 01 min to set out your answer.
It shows 4 h 53 min
